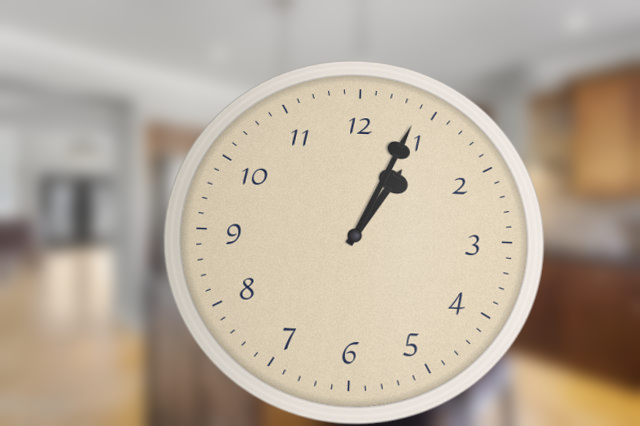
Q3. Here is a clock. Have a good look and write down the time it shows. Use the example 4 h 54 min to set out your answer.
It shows 1 h 04 min
